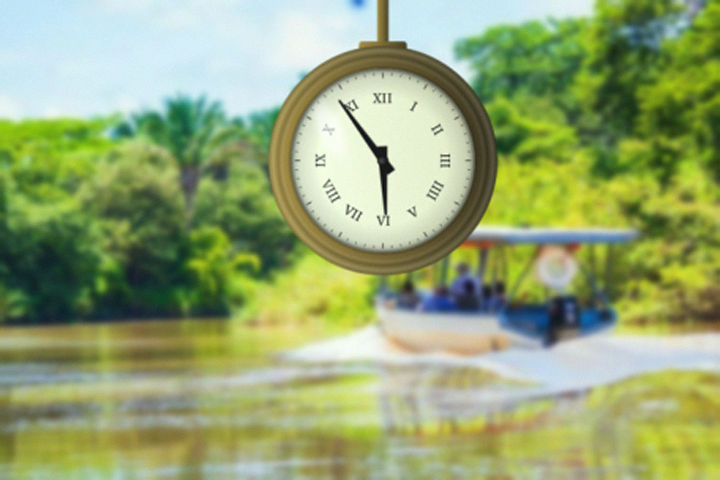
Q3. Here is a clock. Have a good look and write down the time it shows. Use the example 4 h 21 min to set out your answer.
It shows 5 h 54 min
